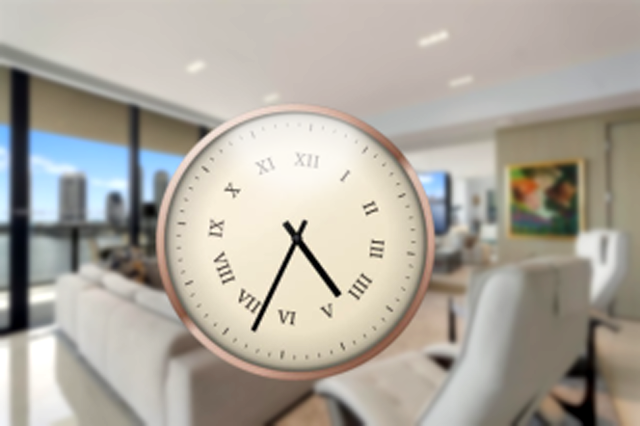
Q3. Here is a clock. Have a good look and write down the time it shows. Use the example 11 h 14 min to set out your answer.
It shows 4 h 33 min
